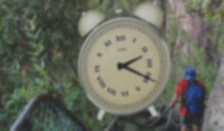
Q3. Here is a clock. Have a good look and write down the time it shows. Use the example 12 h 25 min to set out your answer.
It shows 2 h 20 min
